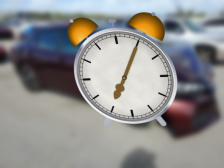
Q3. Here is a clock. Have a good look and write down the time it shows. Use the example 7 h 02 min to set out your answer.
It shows 7 h 05 min
